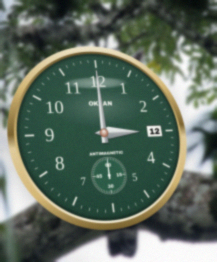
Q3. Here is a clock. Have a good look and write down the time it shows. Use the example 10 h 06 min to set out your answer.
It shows 3 h 00 min
